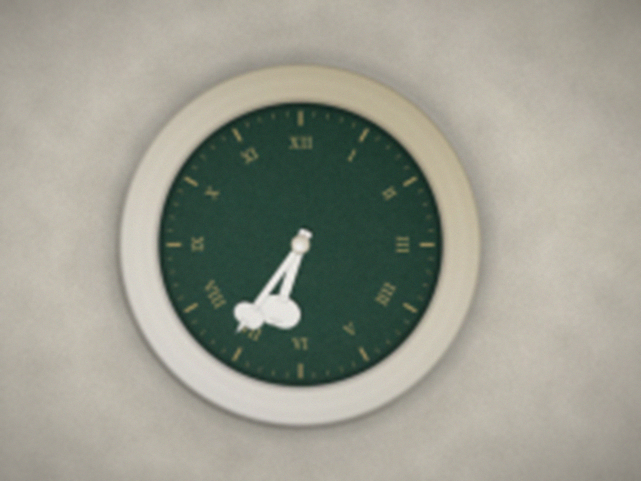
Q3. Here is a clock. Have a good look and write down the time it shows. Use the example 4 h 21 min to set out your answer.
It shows 6 h 36 min
